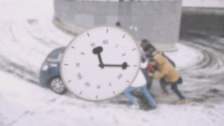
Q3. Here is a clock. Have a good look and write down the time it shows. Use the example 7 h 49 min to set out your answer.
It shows 11 h 15 min
